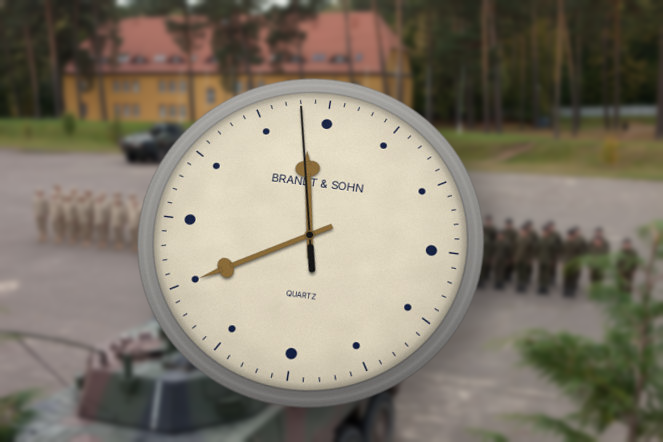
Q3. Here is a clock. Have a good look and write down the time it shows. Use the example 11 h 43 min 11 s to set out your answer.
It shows 11 h 39 min 58 s
